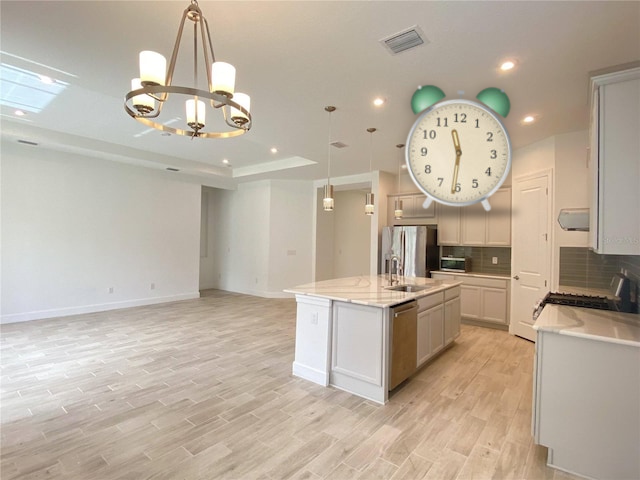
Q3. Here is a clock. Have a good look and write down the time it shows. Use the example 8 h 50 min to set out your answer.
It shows 11 h 31 min
